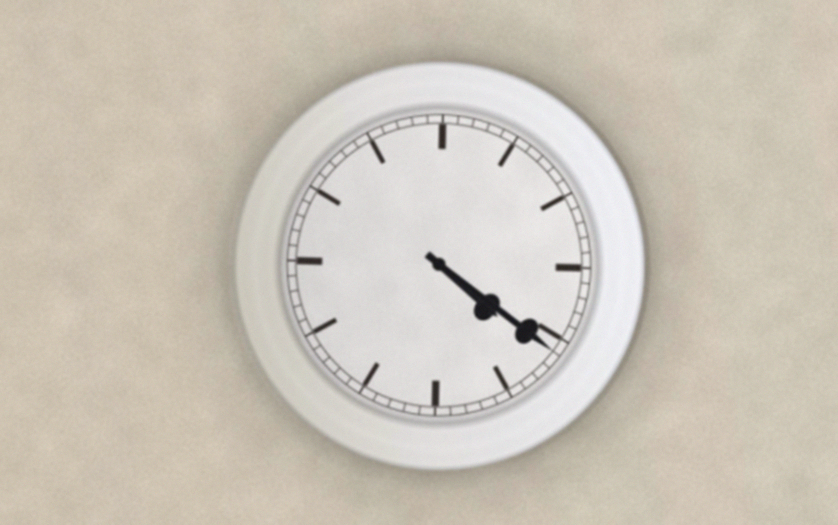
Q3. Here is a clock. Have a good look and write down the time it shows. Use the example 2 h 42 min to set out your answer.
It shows 4 h 21 min
